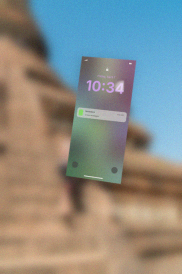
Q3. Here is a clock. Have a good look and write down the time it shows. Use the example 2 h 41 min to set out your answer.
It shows 10 h 34 min
